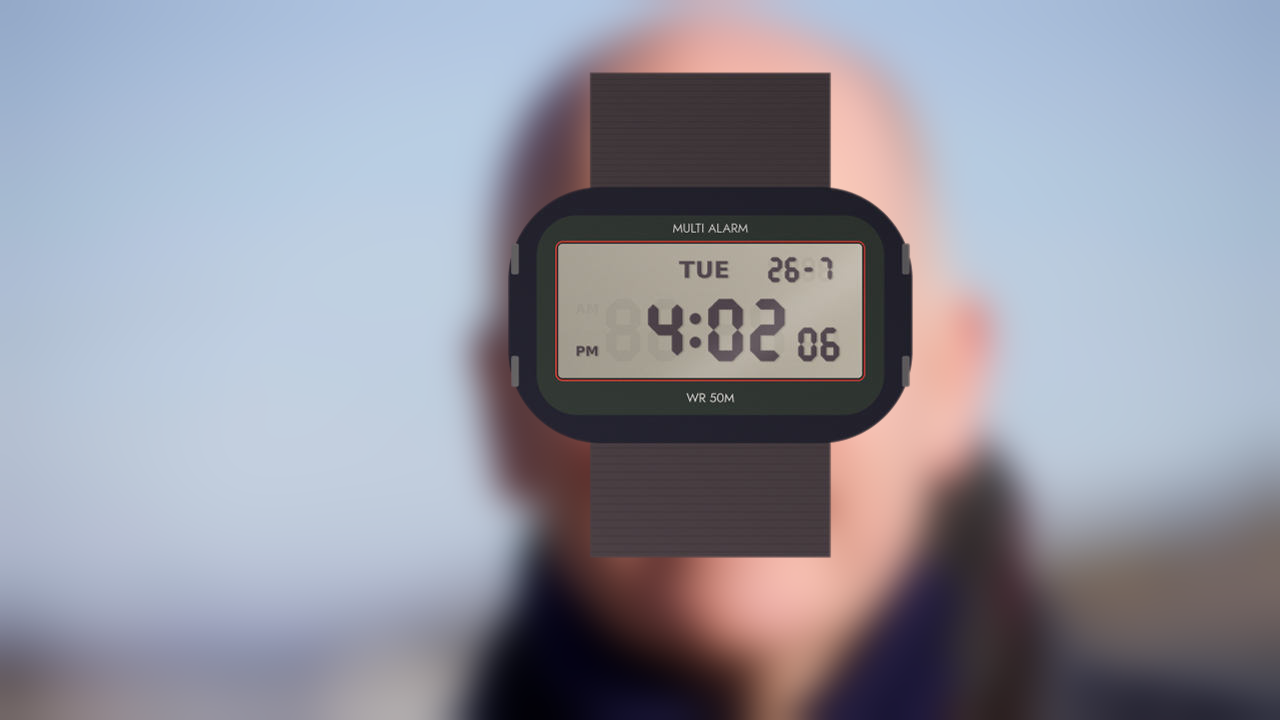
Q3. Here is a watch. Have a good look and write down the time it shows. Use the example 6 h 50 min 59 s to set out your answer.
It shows 4 h 02 min 06 s
